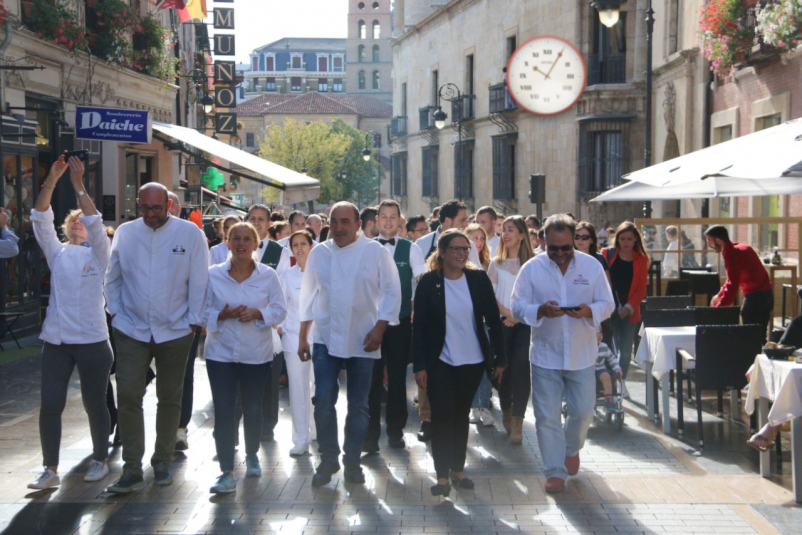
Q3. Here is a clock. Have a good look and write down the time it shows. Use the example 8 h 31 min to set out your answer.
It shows 10 h 05 min
